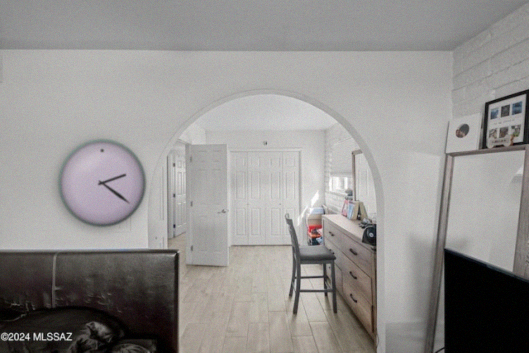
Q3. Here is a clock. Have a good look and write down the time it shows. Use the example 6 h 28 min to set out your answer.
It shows 2 h 21 min
